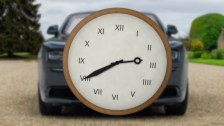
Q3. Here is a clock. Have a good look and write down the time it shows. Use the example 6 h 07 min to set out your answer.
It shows 2 h 40 min
